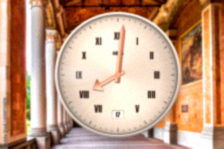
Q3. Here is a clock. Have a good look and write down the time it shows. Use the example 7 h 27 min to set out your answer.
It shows 8 h 01 min
